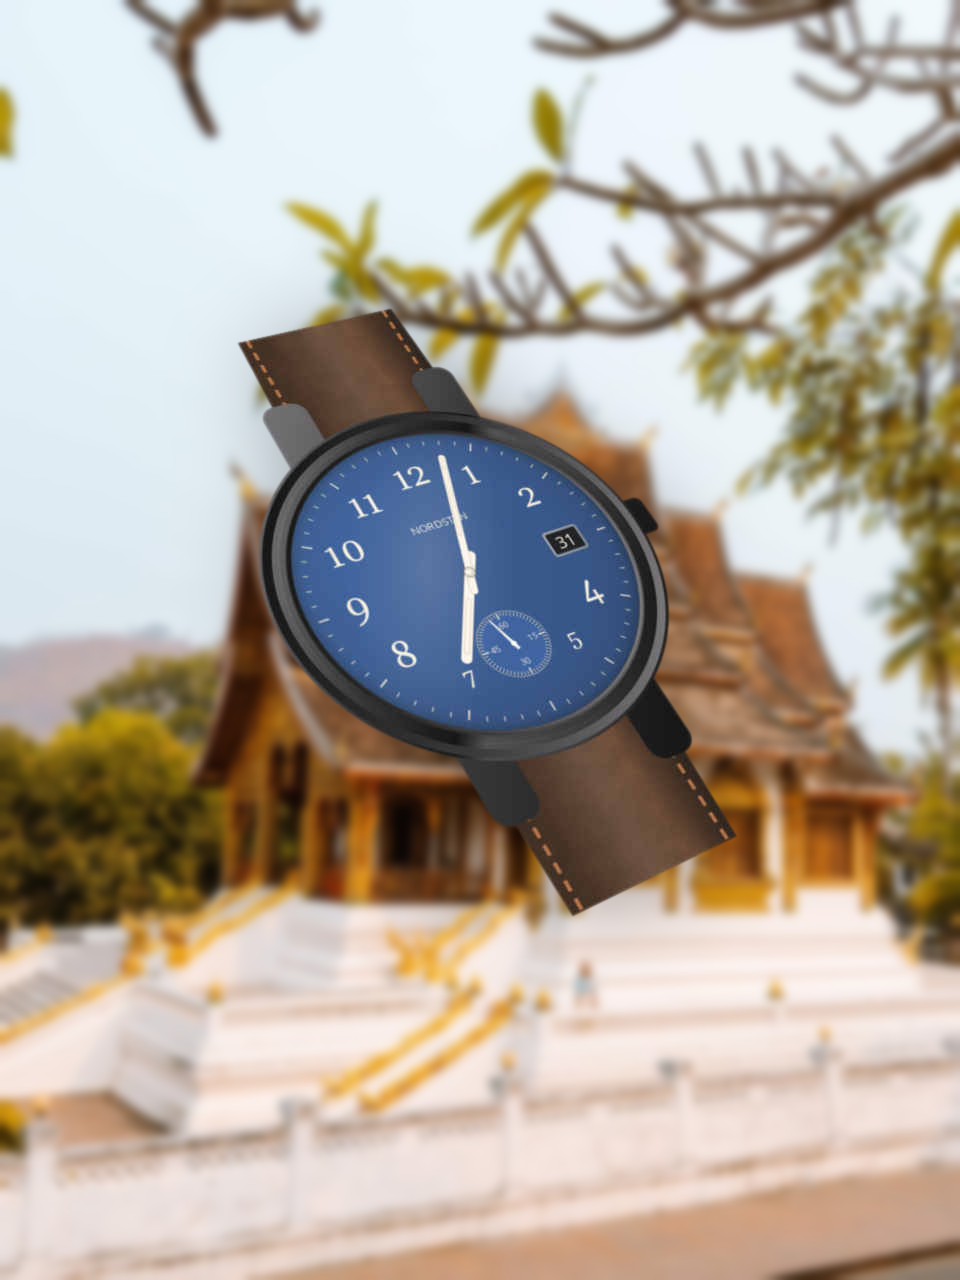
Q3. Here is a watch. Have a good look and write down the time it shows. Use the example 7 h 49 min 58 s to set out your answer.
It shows 7 h 02 min 57 s
